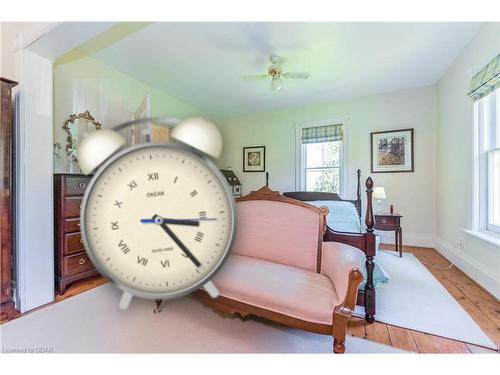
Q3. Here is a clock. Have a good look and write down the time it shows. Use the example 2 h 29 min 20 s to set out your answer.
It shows 3 h 24 min 16 s
